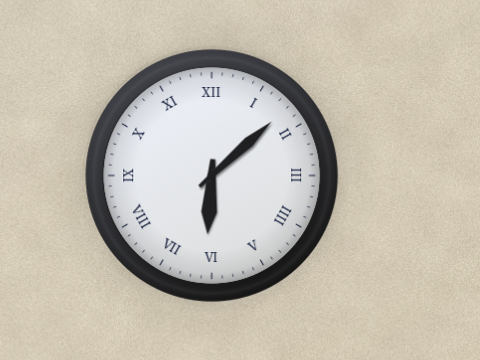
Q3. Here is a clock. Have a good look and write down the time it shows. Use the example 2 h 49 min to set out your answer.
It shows 6 h 08 min
